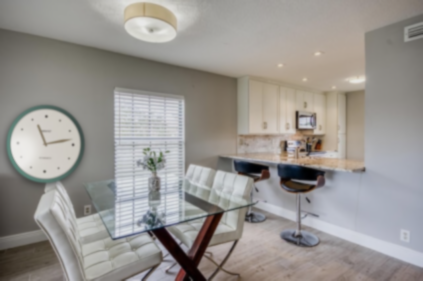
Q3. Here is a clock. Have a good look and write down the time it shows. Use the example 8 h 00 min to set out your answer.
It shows 11 h 13 min
